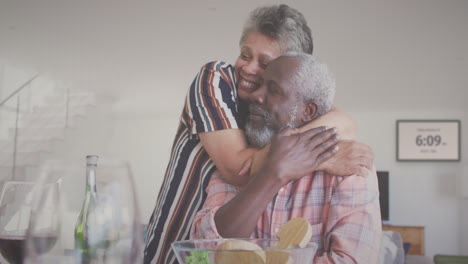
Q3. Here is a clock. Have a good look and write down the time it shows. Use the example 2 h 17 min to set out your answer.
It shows 6 h 09 min
